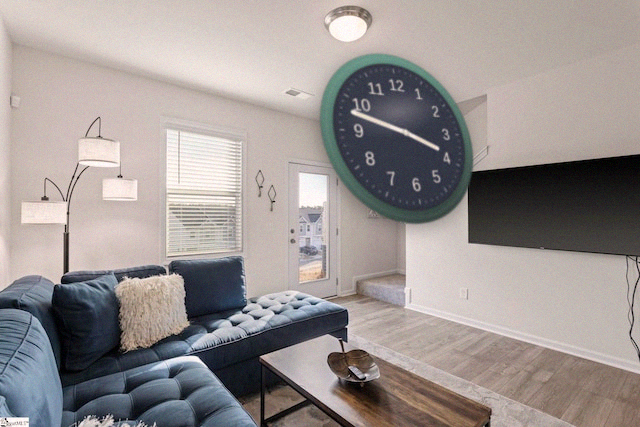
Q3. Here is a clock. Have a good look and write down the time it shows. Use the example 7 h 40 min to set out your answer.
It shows 3 h 48 min
